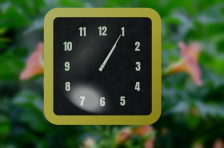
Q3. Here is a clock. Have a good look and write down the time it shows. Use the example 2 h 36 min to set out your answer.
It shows 1 h 05 min
